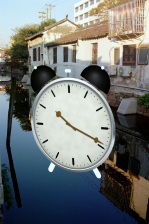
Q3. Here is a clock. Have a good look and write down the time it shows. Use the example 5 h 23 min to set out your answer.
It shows 10 h 19 min
